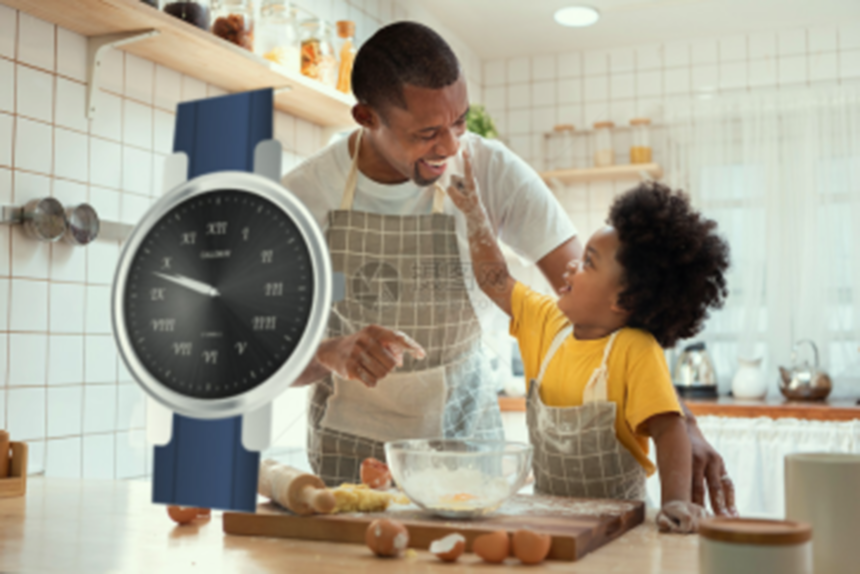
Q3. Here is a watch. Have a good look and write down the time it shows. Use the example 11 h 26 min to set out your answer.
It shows 9 h 48 min
